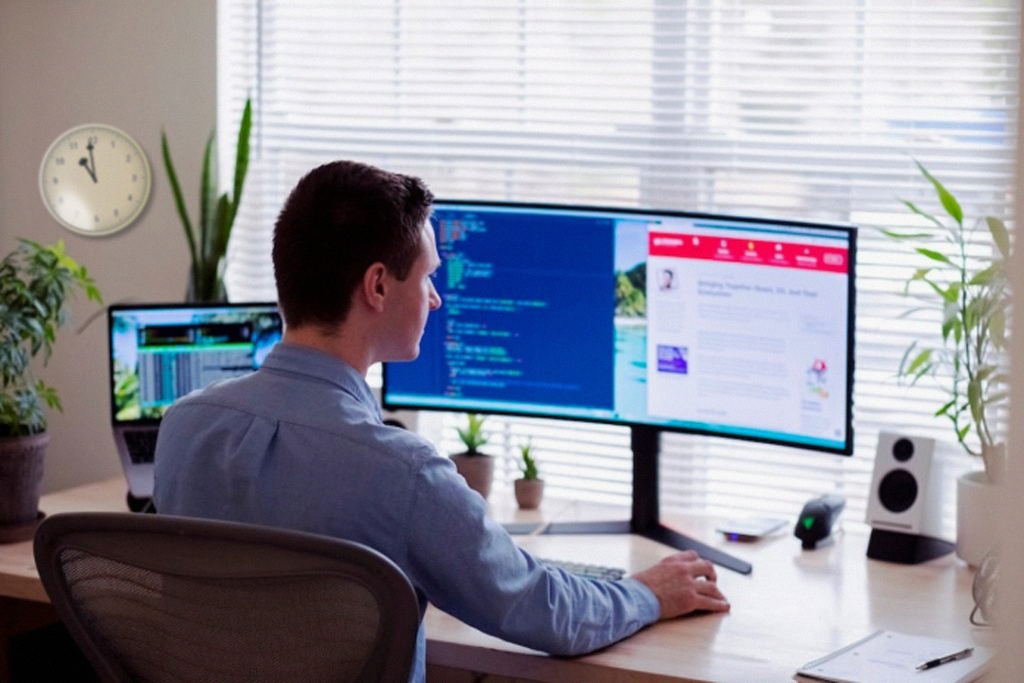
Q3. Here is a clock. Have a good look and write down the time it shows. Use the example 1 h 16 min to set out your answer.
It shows 10 h 59 min
